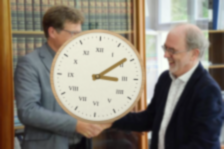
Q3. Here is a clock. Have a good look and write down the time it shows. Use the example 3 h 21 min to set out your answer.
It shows 3 h 09 min
